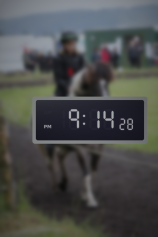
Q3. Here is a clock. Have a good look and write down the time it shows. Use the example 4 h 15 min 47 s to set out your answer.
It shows 9 h 14 min 28 s
